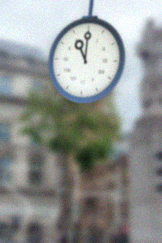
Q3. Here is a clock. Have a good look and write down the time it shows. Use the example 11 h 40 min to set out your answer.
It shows 11 h 00 min
